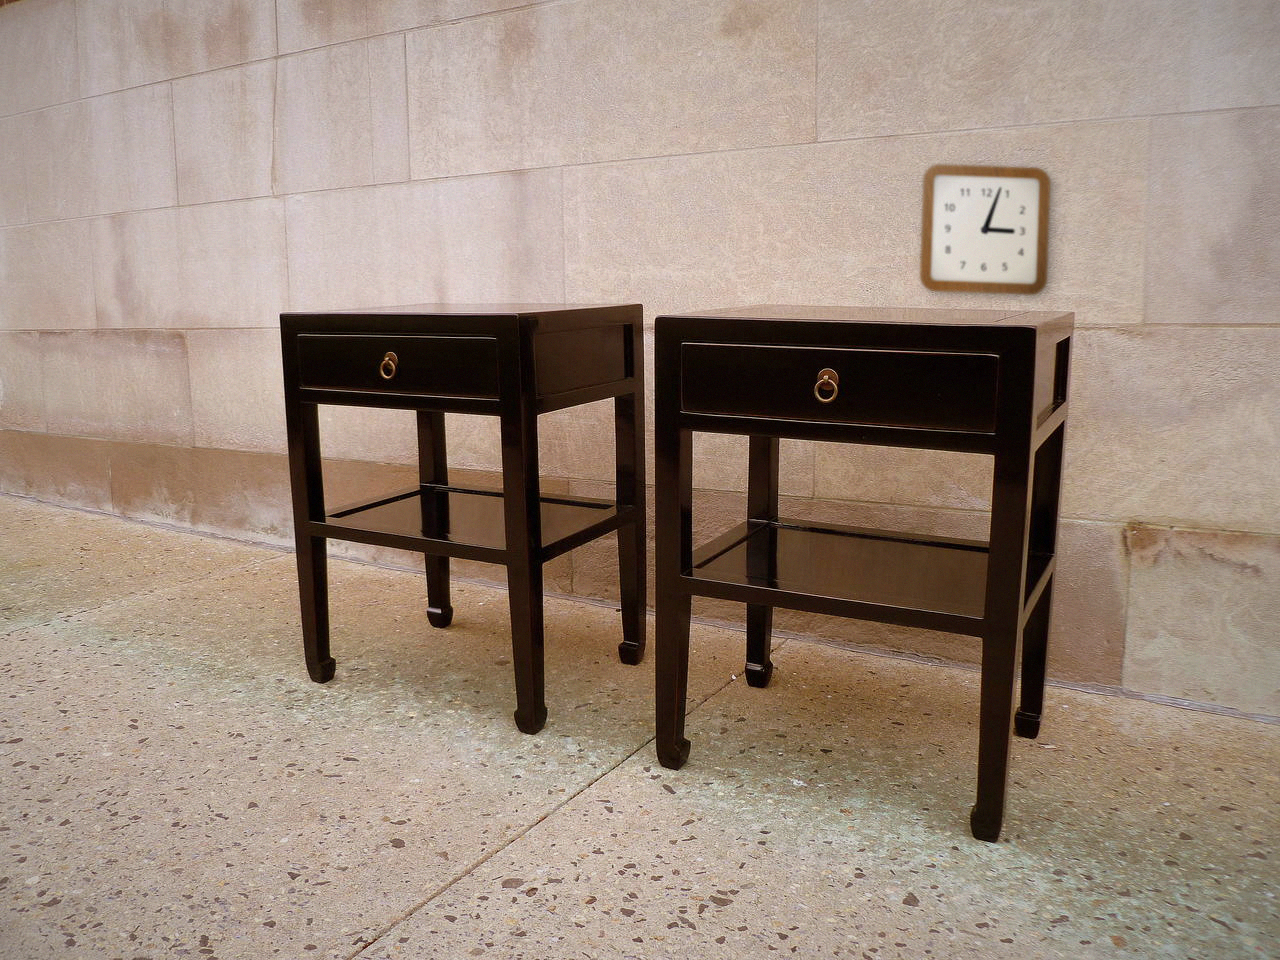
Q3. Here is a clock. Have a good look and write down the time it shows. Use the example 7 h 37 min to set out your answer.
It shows 3 h 03 min
